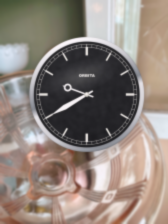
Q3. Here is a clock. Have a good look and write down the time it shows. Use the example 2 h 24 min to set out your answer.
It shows 9 h 40 min
